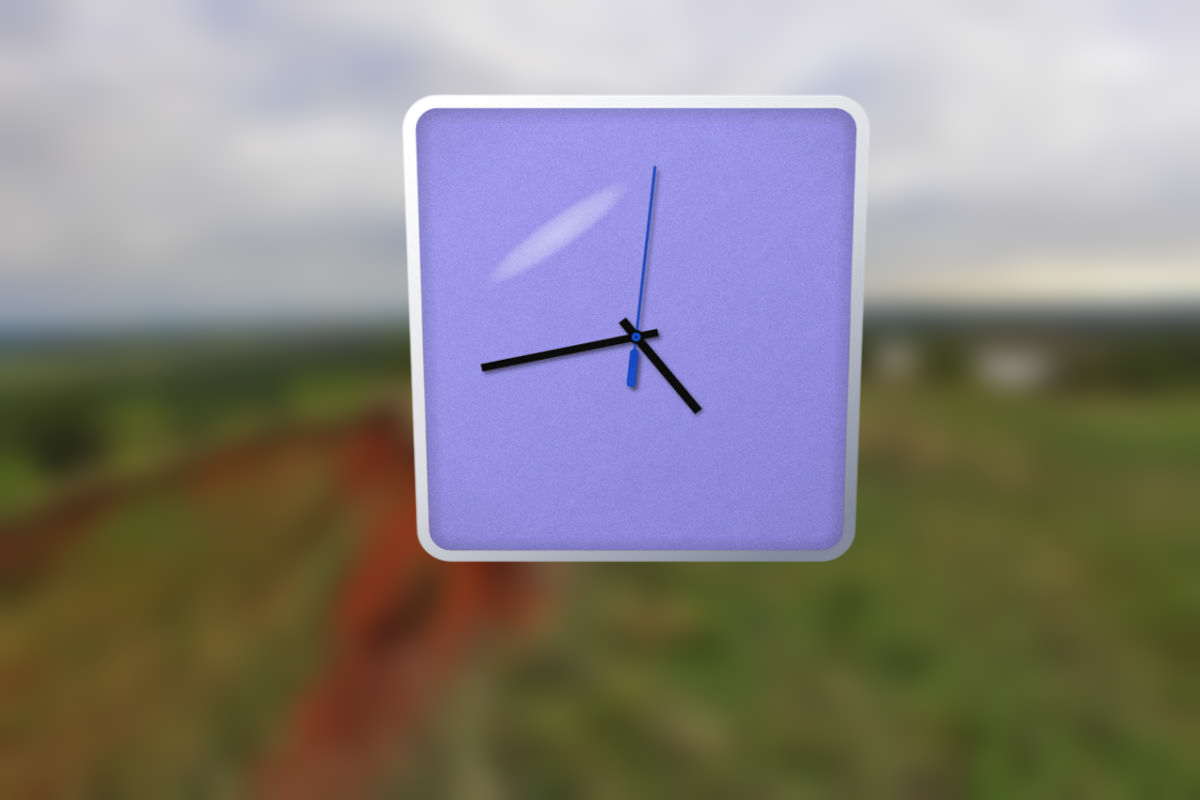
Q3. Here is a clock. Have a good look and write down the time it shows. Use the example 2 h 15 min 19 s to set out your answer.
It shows 4 h 43 min 01 s
